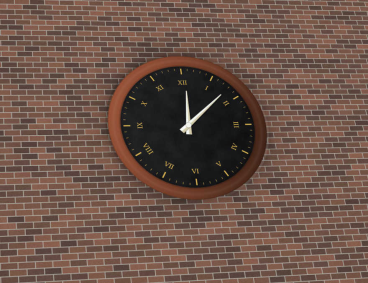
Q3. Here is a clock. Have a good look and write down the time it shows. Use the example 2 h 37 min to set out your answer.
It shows 12 h 08 min
